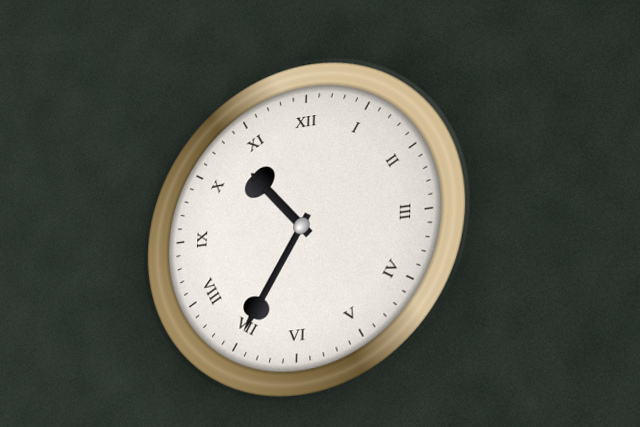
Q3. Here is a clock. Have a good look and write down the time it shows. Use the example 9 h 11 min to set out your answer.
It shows 10 h 35 min
